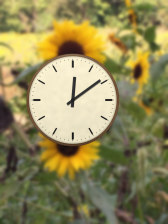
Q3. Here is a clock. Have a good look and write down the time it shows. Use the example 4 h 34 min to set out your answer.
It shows 12 h 09 min
